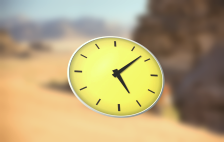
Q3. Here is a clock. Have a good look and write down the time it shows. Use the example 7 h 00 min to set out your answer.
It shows 5 h 08 min
